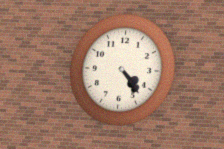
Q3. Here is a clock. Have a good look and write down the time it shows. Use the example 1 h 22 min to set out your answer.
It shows 4 h 23 min
